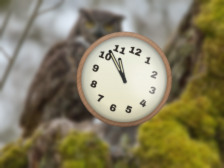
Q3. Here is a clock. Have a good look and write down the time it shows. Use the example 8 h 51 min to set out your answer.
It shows 10 h 52 min
